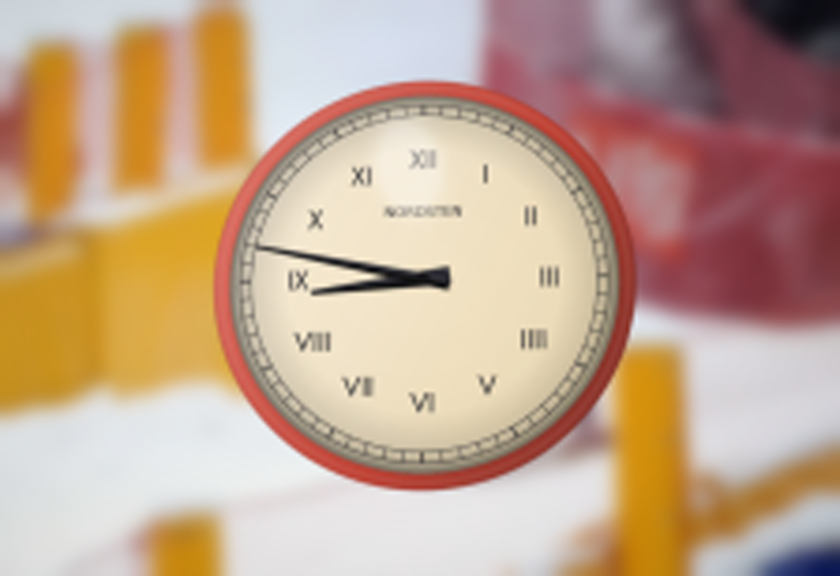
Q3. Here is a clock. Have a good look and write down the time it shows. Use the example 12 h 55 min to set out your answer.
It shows 8 h 47 min
